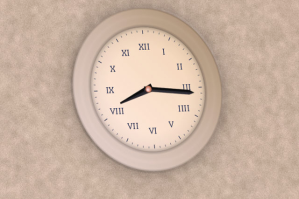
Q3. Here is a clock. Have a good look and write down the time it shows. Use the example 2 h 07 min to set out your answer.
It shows 8 h 16 min
